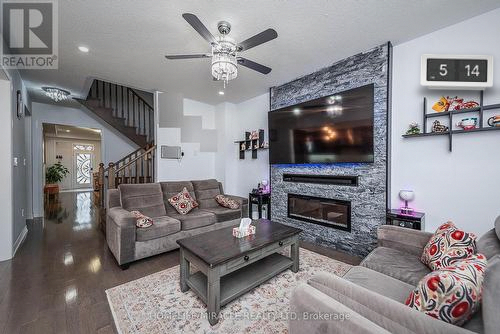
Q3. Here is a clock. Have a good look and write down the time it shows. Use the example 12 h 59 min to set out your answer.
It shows 5 h 14 min
